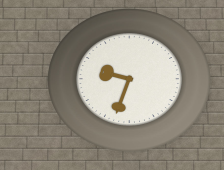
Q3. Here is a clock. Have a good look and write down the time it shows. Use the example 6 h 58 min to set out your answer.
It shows 9 h 33 min
